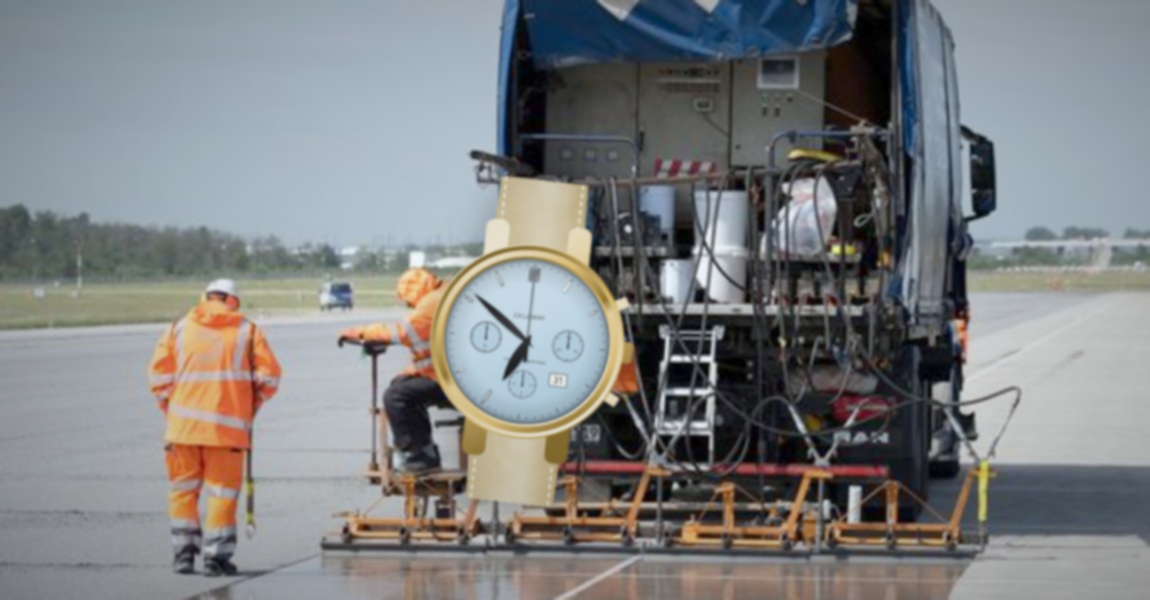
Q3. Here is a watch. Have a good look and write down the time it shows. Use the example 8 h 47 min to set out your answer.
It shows 6 h 51 min
